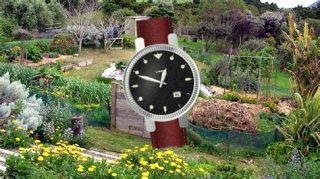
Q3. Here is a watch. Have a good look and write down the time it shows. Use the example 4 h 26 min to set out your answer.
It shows 12 h 49 min
